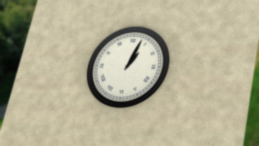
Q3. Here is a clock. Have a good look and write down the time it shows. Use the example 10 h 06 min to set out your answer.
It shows 1 h 03 min
